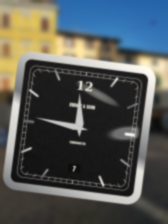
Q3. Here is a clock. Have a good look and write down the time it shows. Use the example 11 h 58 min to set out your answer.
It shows 11 h 46 min
